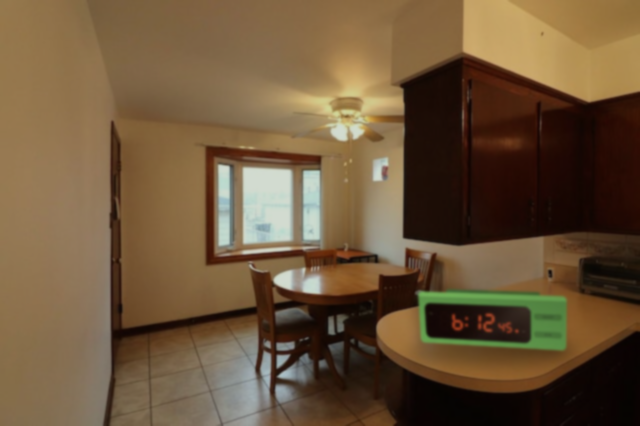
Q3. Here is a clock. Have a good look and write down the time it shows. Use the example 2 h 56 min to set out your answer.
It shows 6 h 12 min
